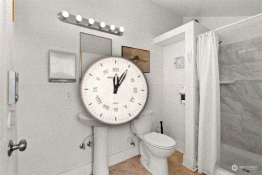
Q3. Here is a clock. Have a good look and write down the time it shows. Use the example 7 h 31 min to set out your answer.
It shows 12 h 05 min
